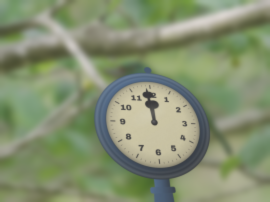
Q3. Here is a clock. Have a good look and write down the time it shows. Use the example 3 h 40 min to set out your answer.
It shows 11 h 59 min
